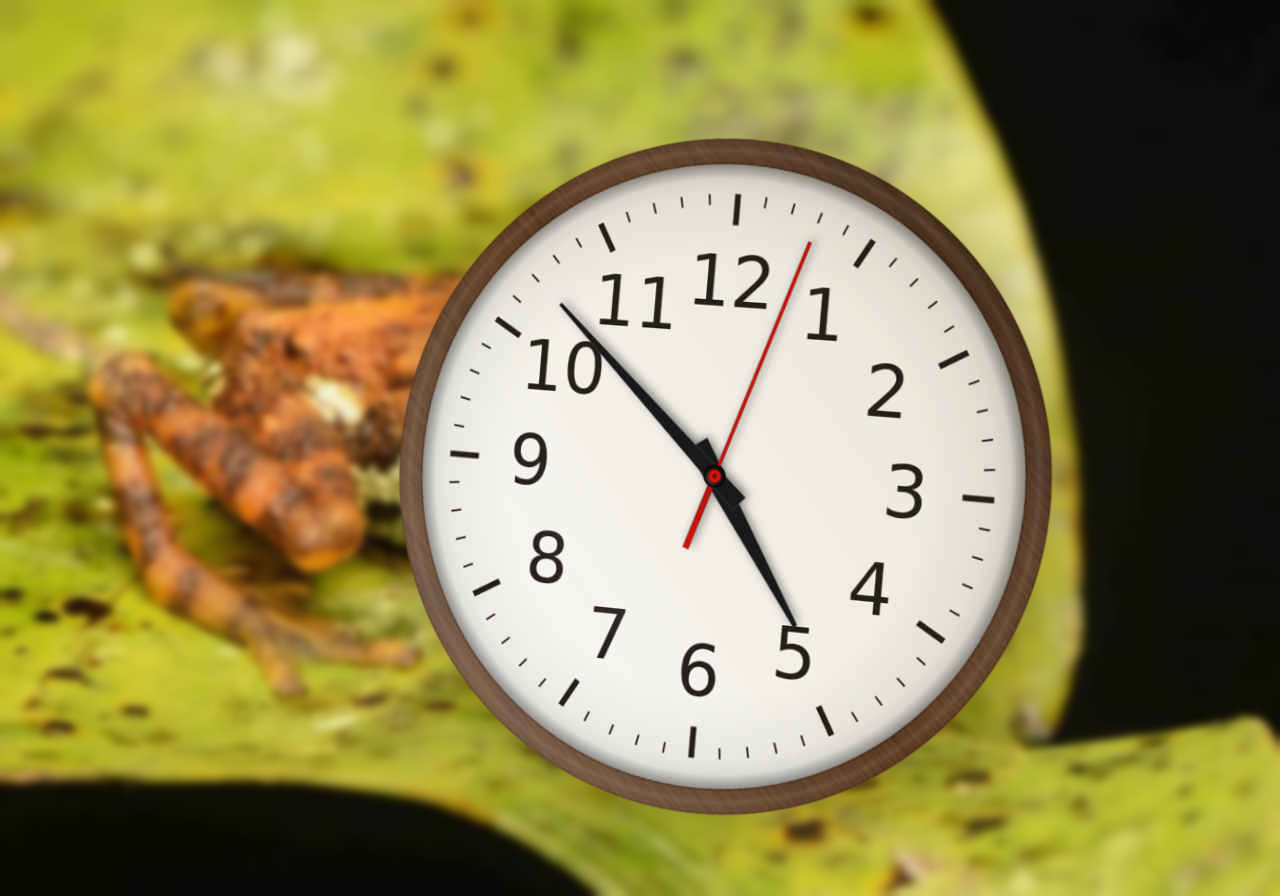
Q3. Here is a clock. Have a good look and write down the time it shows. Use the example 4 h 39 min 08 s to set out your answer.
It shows 4 h 52 min 03 s
